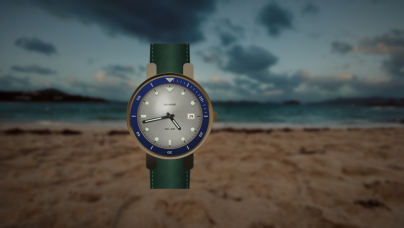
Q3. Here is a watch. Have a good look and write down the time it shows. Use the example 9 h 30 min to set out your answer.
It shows 4 h 43 min
